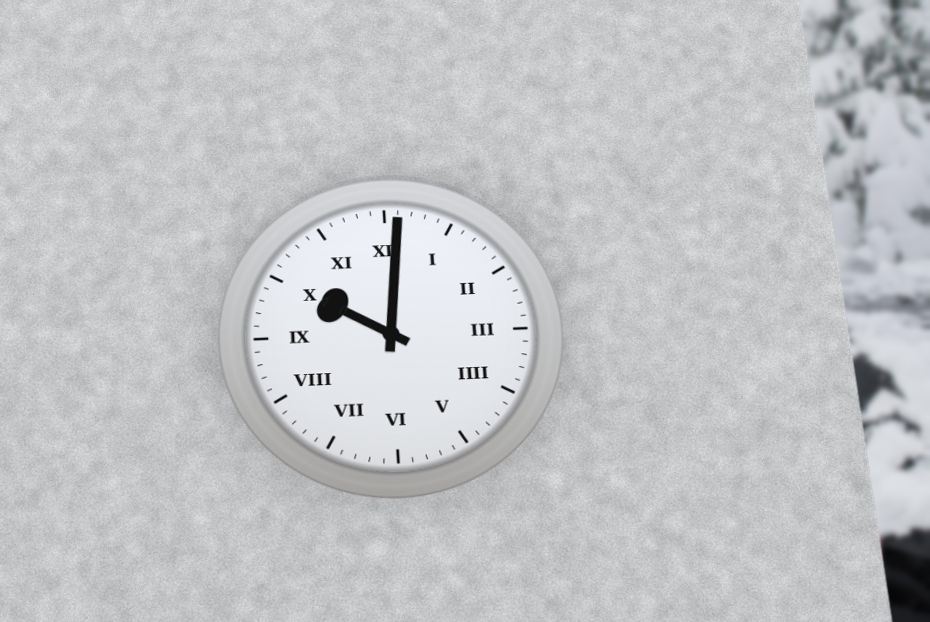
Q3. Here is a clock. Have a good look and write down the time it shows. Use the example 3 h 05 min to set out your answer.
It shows 10 h 01 min
